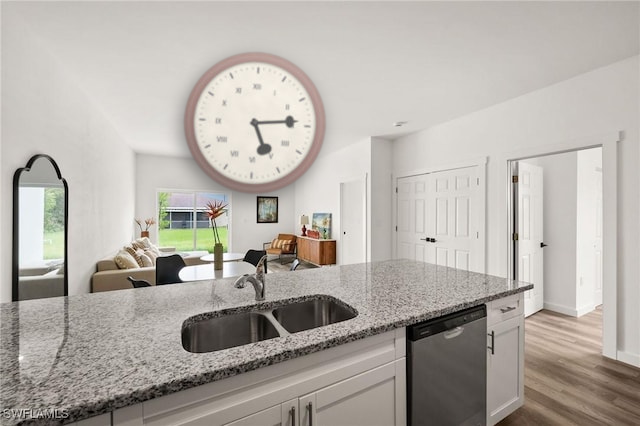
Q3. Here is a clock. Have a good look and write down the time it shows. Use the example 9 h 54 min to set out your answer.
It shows 5 h 14 min
